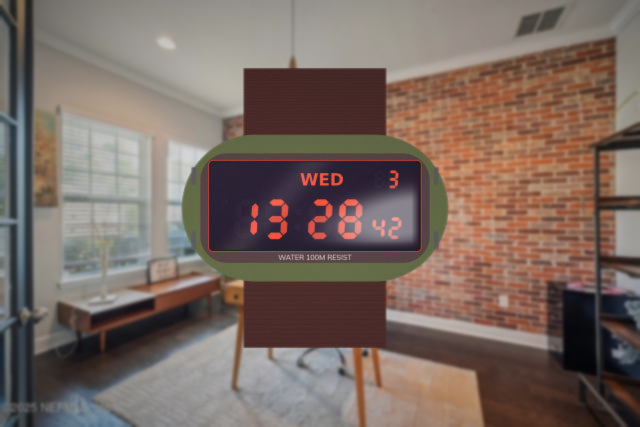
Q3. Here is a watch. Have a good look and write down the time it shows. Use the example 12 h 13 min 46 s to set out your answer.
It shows 13 h 28 min 42 s
